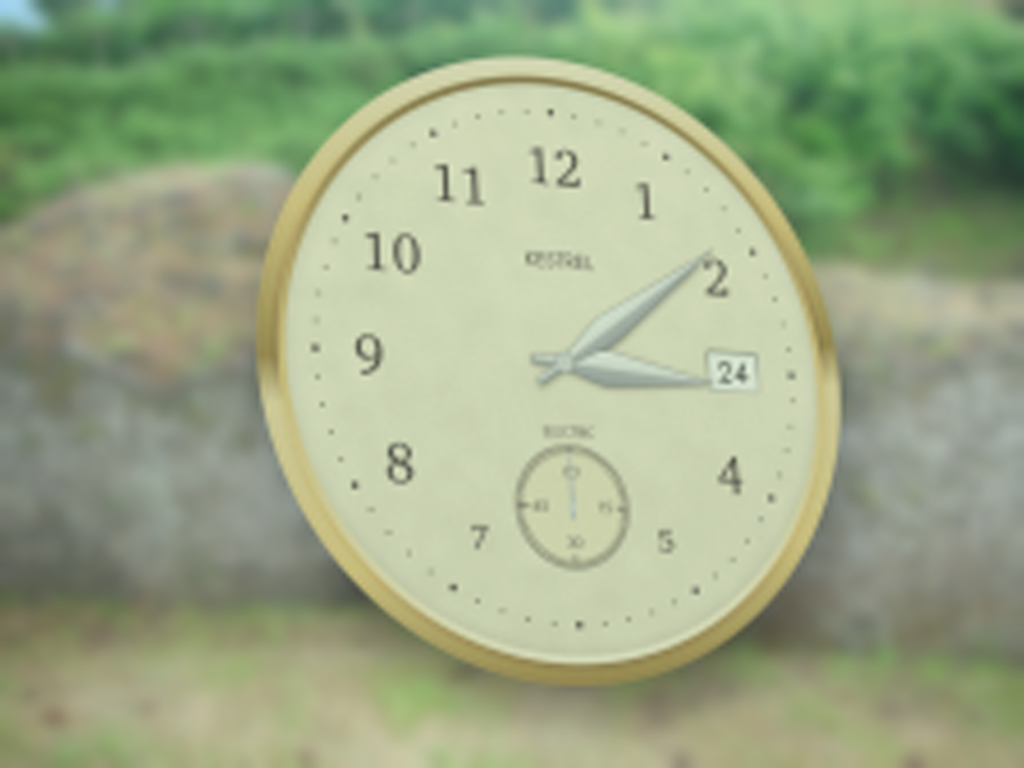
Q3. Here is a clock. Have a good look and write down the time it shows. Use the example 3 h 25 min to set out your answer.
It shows 3 h 09 min
